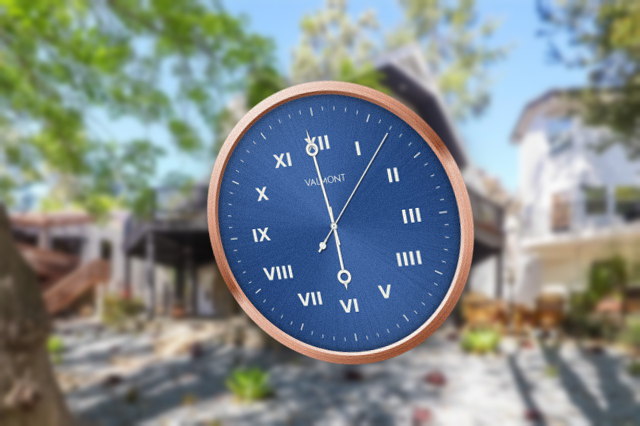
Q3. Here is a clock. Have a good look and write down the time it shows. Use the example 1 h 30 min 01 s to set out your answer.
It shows 5 h 59 min 07 s
